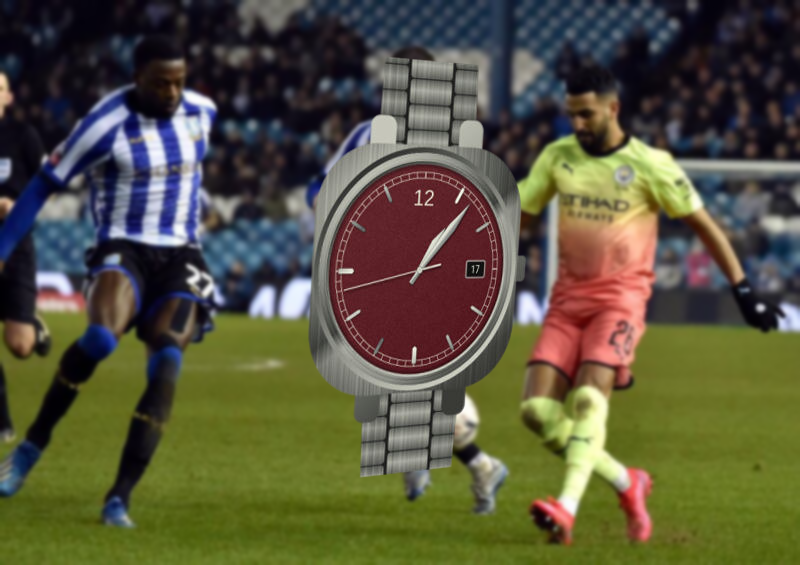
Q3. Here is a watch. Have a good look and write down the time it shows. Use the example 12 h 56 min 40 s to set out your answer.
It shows 1 h 06 min 43 s
